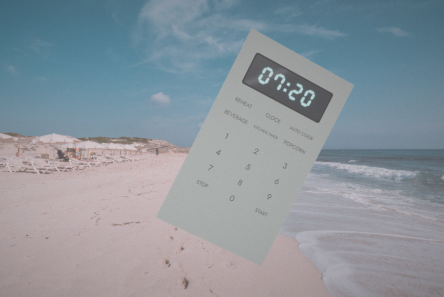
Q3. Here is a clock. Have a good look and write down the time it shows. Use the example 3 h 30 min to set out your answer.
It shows 7 h 20 min
